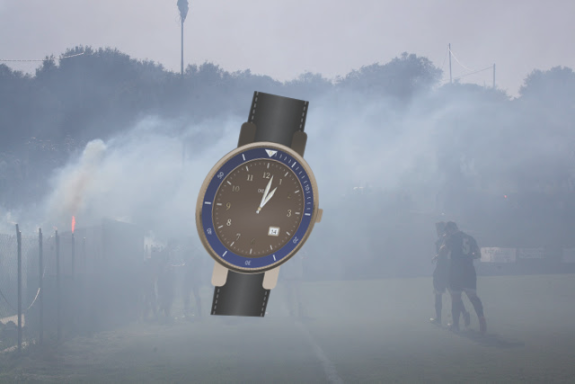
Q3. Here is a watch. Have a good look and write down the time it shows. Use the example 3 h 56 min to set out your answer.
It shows 1 h 02 min
